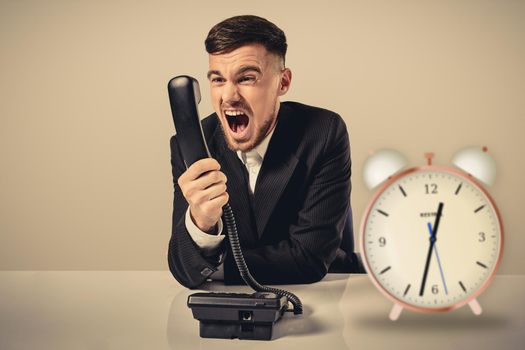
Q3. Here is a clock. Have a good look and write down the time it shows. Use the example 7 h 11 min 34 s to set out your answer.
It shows 12 h 32 min 28 s
